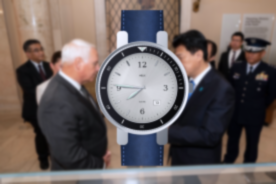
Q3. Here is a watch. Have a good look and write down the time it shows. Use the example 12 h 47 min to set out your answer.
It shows 7 h 46 min
